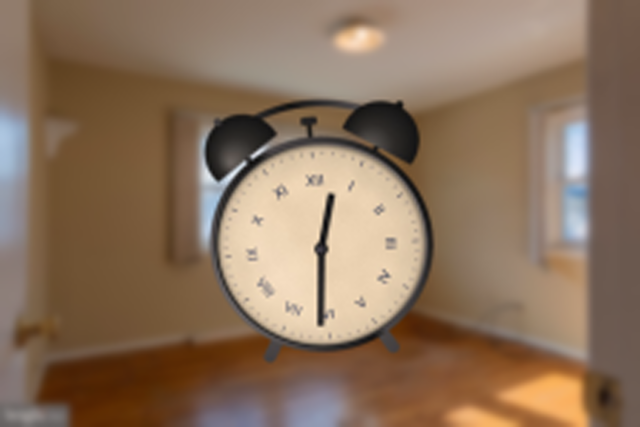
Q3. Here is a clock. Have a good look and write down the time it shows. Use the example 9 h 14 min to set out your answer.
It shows 12 h 31 min
